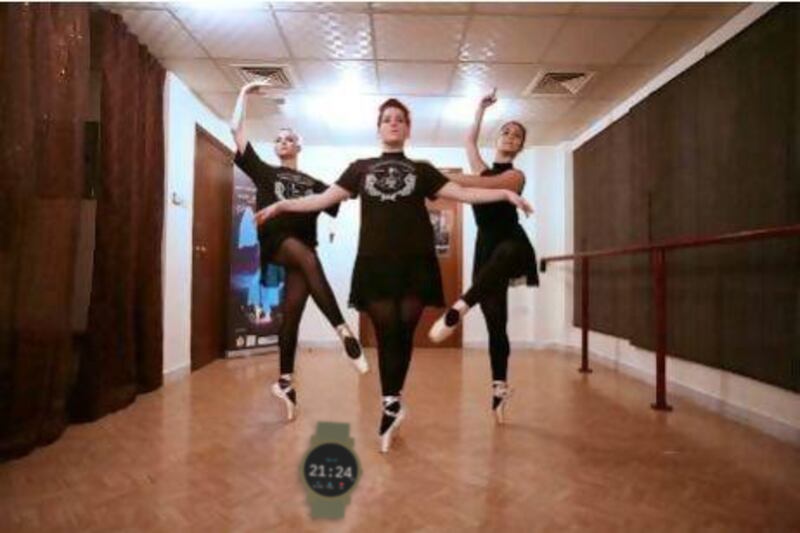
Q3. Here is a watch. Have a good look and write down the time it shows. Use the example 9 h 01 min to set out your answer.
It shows 21 h 24 min
